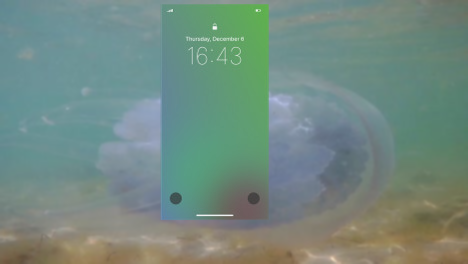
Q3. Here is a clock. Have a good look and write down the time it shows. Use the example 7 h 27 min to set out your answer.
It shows 16 h 43 min
